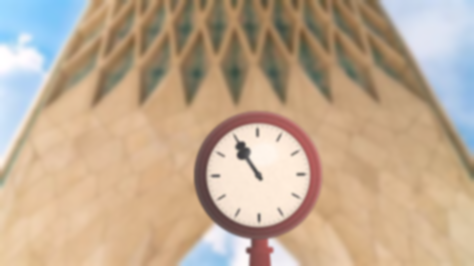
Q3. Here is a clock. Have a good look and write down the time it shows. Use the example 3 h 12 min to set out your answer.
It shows 10 h 55 min
